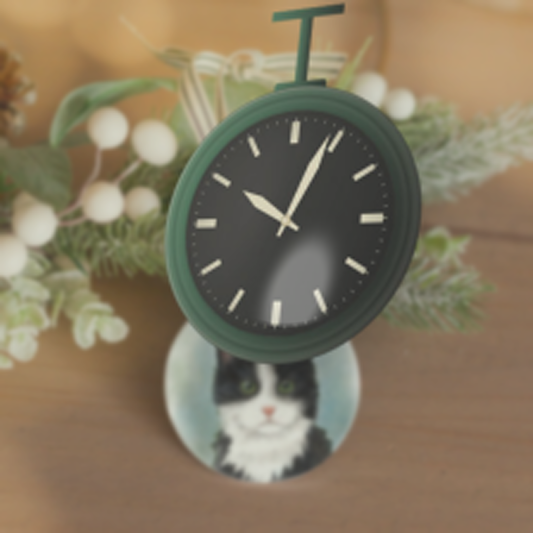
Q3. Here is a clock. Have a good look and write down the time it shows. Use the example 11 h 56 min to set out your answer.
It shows 10 h 04 min
